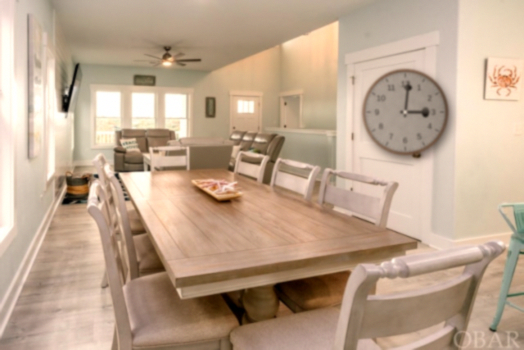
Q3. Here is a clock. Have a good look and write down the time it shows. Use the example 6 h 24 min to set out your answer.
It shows 3 h 01 min
